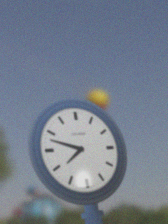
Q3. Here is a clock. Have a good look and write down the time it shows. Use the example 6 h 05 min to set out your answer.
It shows 7 h 48 min
